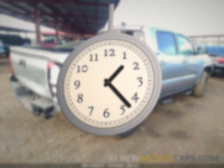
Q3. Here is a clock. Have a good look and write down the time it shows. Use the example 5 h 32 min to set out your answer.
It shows 1 h 23 min
